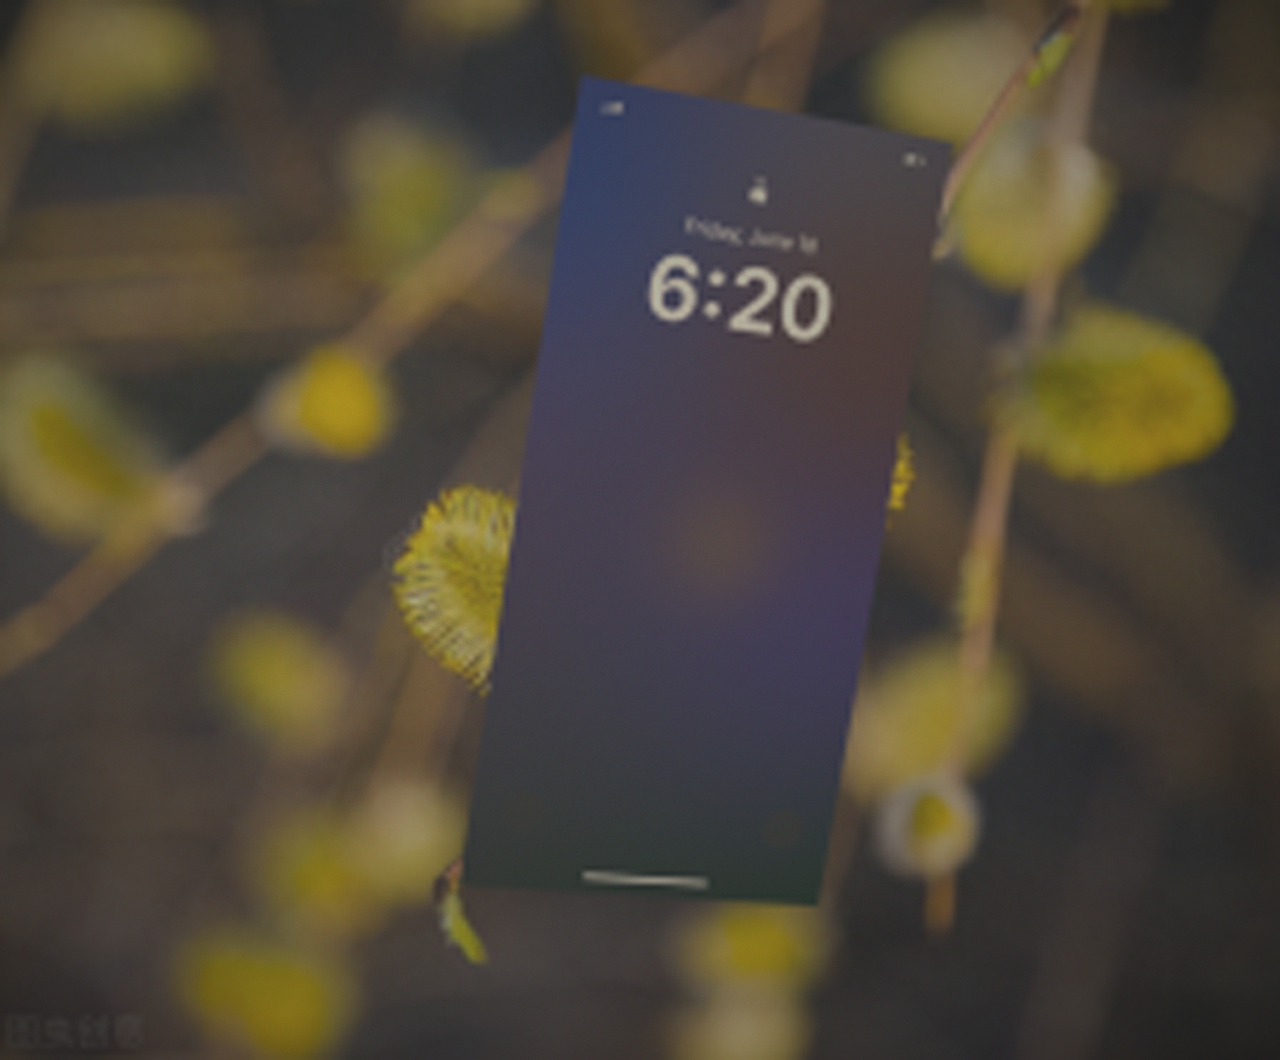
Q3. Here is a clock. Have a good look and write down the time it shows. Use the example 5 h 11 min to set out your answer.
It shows 6 h 20 min
